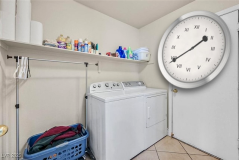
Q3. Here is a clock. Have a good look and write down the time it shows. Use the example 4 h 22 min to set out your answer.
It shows 1 h 39 min
